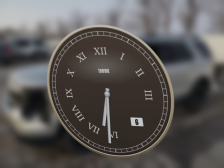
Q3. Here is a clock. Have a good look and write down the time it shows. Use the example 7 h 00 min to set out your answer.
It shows 6 h 31 min
